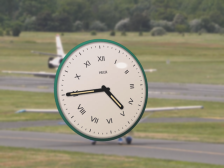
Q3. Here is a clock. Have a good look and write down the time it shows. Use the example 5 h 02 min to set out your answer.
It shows 4 h 45 min
